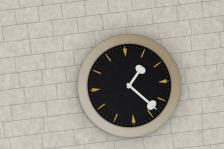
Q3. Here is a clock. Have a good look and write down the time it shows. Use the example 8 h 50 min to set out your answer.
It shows 1 h 23 min
